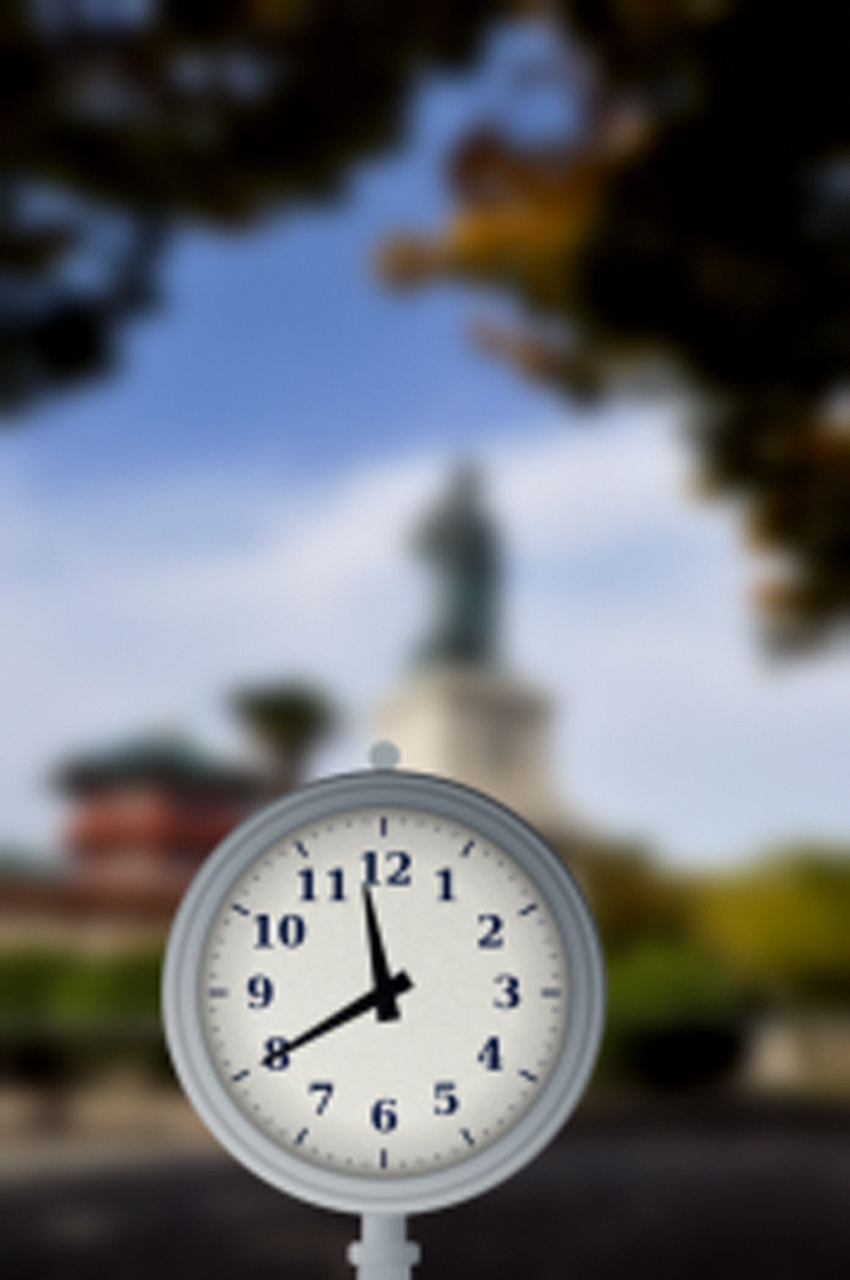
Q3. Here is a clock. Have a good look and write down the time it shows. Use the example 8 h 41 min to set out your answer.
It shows 11 h 40 min
